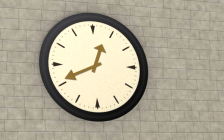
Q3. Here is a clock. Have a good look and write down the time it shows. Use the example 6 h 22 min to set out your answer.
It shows 12 h 41 min
